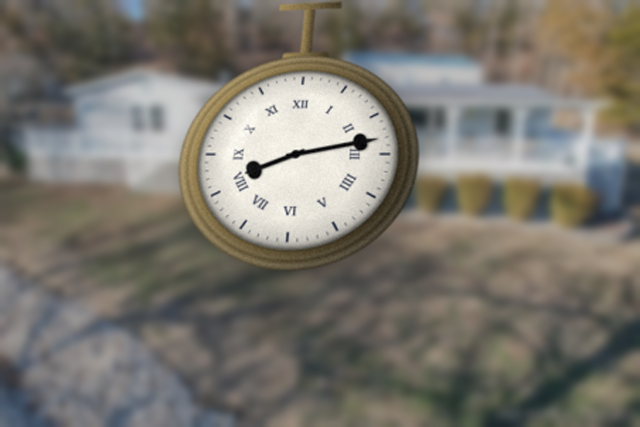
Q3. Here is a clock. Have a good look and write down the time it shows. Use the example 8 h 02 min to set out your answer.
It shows 8 h 13 min
